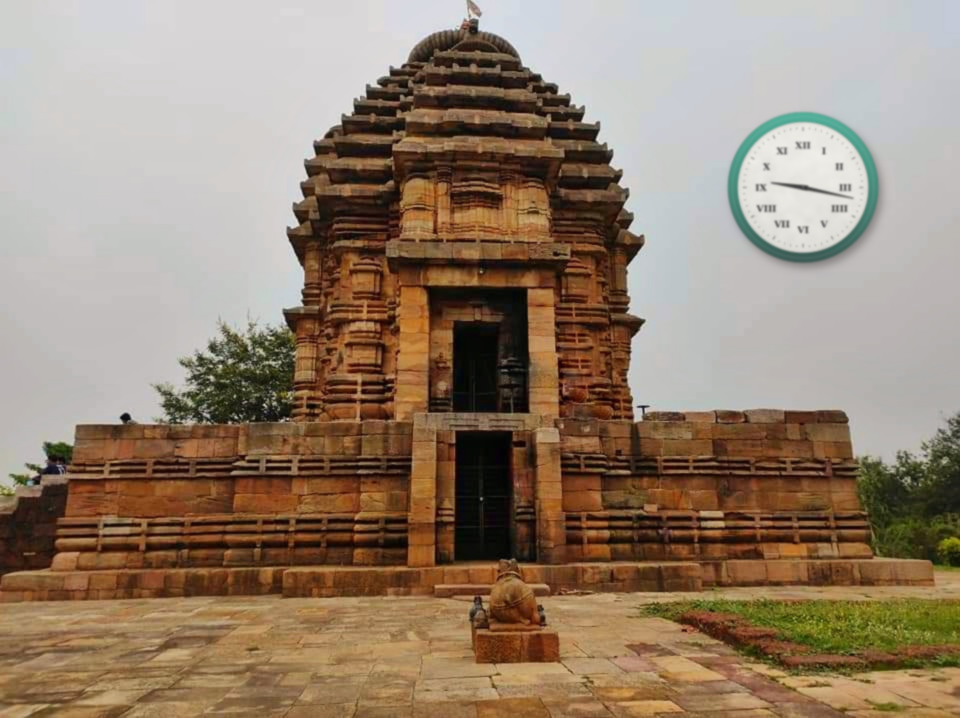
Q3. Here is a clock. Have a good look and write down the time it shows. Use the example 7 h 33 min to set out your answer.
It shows 9 h 17 min
